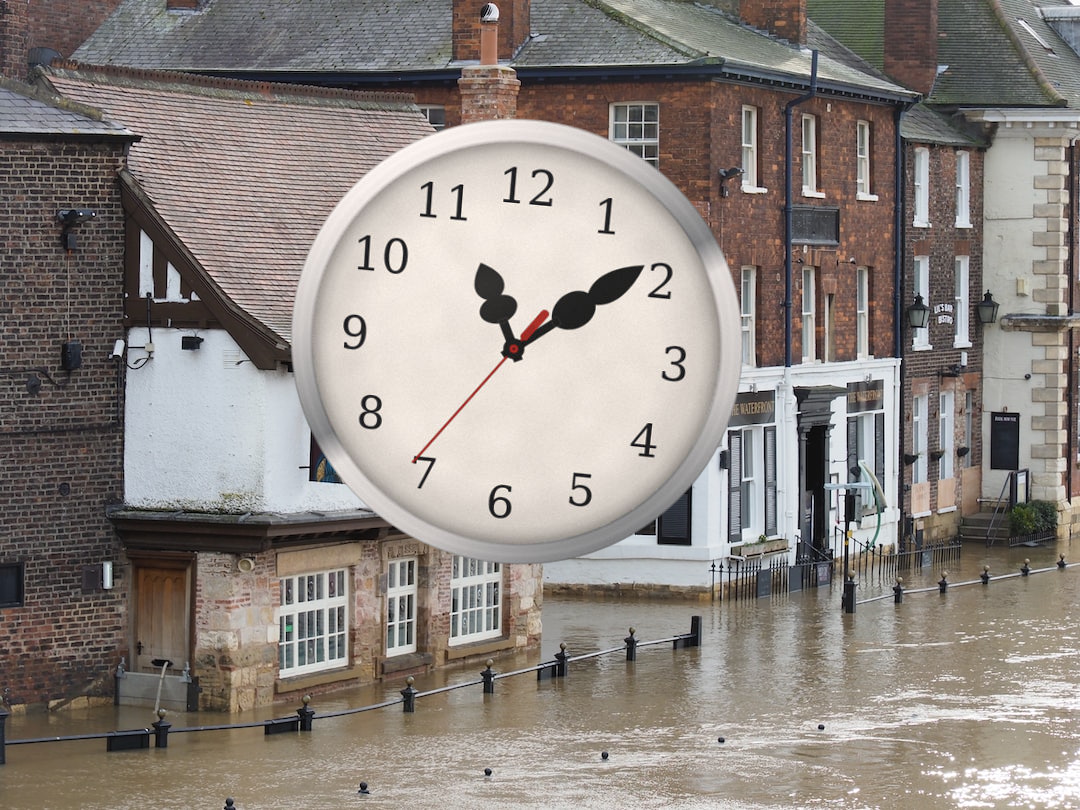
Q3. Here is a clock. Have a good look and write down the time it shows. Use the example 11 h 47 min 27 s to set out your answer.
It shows 11 h 08 min 36 s
